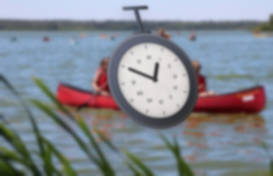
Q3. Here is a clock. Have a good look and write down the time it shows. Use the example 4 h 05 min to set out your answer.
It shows 12 h 50 min
